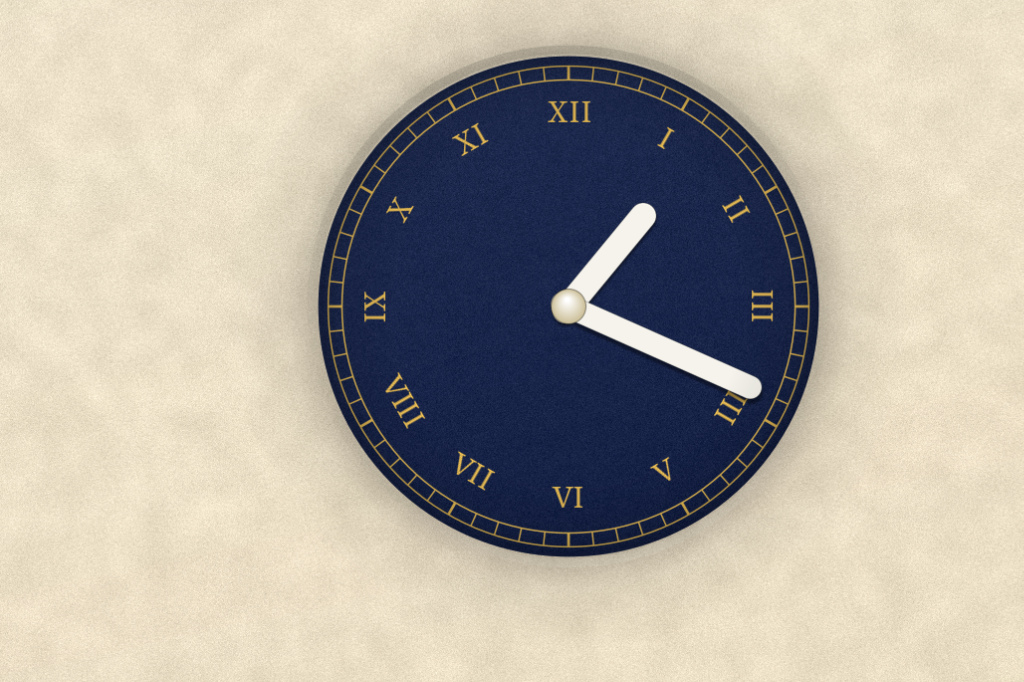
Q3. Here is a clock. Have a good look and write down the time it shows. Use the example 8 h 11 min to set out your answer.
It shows 1 h 19 min
